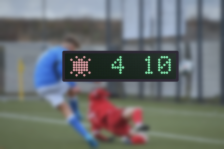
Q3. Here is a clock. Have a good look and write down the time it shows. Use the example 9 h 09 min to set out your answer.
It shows 4 h 10 min
